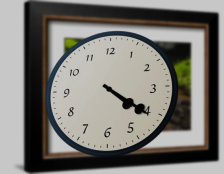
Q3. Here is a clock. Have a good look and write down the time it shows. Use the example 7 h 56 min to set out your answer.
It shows 4 h 21 min
